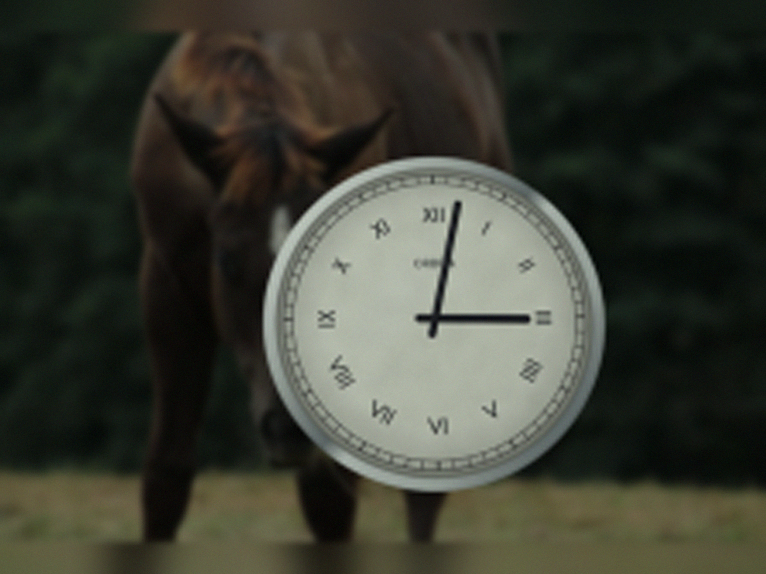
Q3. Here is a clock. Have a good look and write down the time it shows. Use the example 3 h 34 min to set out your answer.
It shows 3 h 02 min
